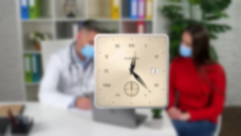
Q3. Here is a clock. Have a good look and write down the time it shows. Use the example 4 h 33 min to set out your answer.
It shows 12 h 23 min
